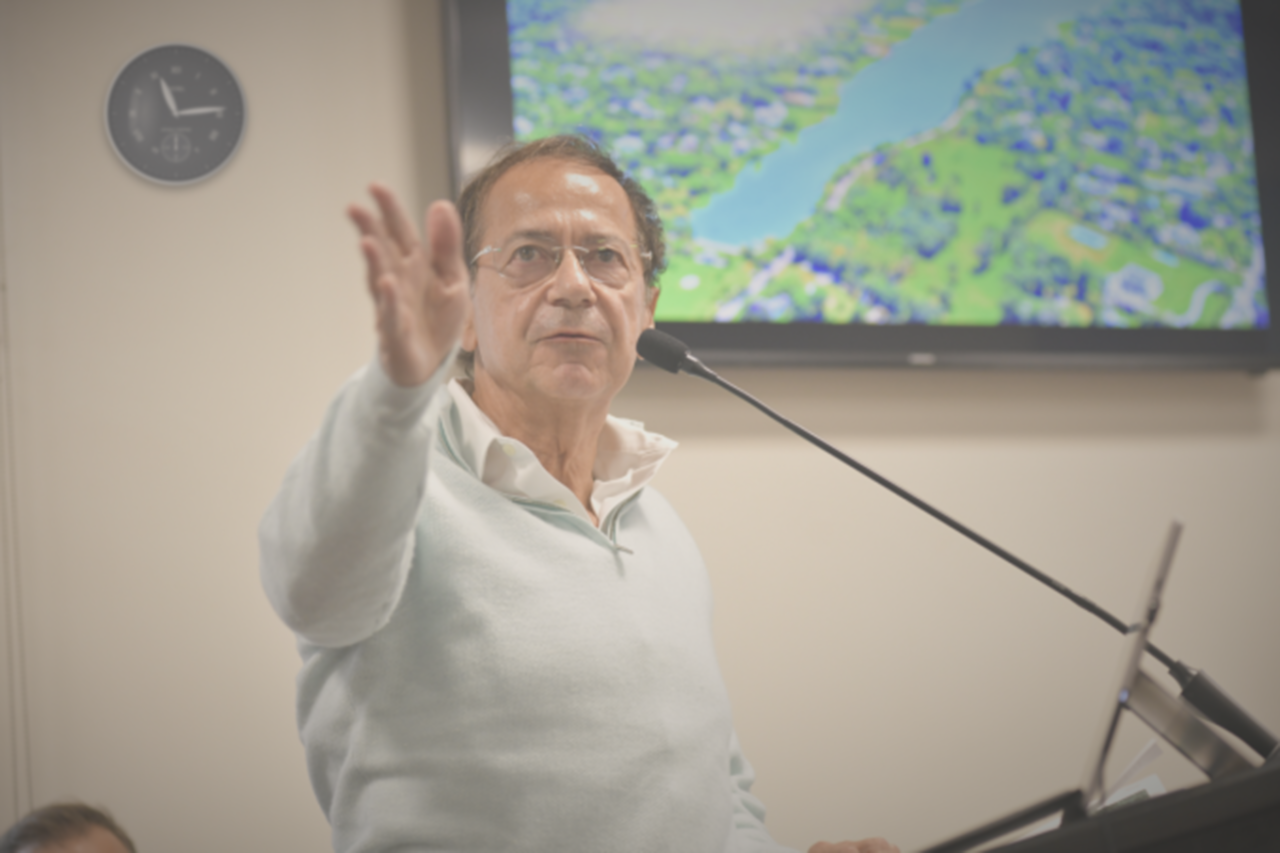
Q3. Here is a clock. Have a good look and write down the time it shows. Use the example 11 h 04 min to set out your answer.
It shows 11 h 14 min
